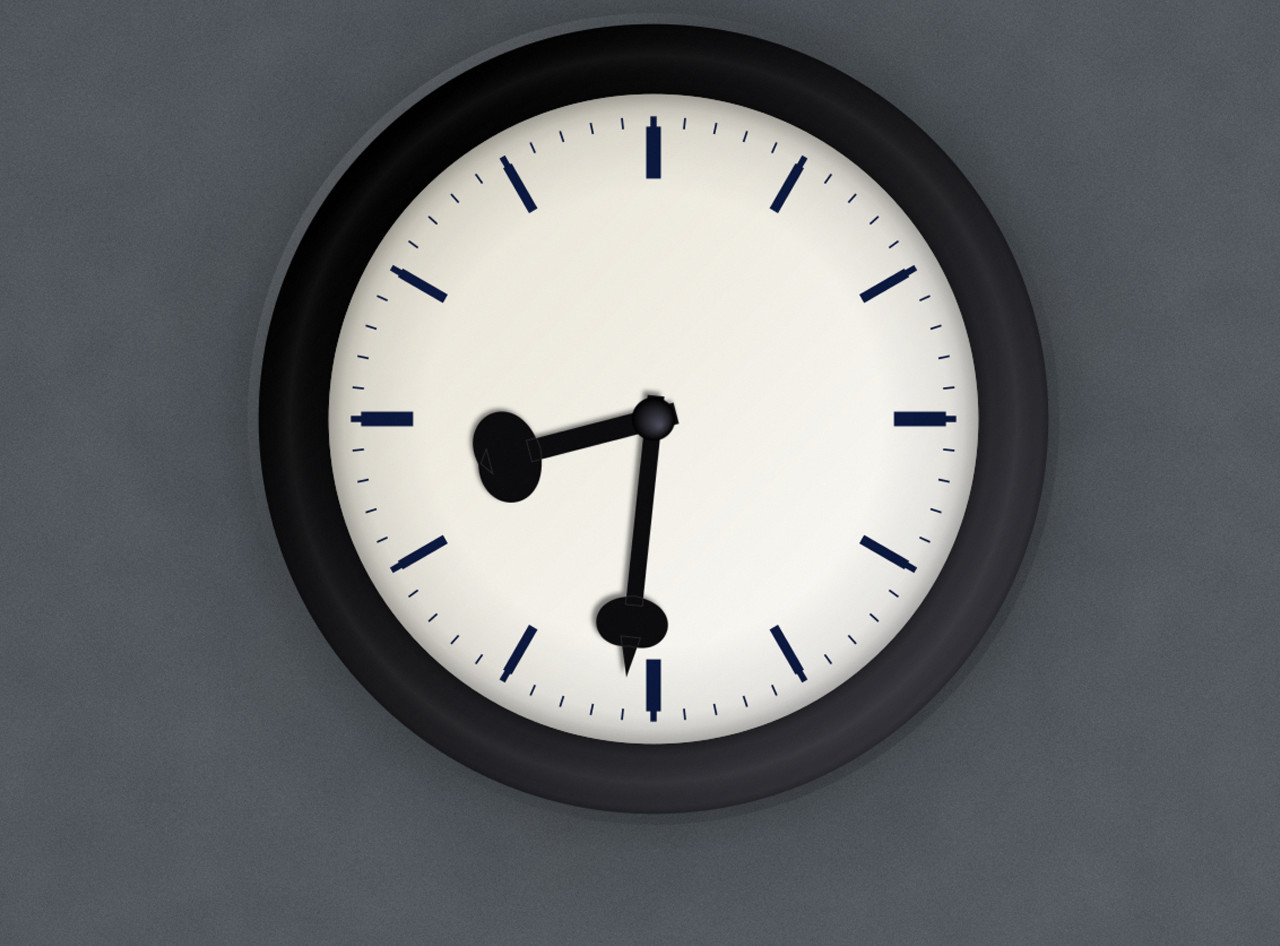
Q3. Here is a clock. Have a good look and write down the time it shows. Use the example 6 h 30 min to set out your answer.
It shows 8 h 31 min
